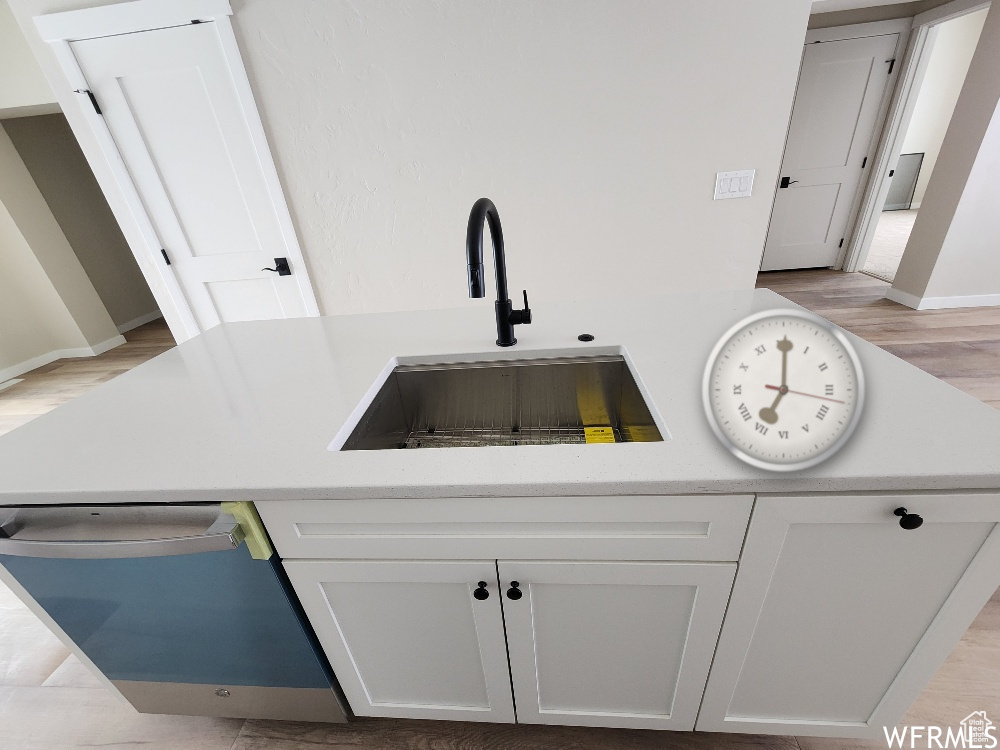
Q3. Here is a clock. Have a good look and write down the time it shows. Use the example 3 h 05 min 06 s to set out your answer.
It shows 7 h 00 min 17 s
